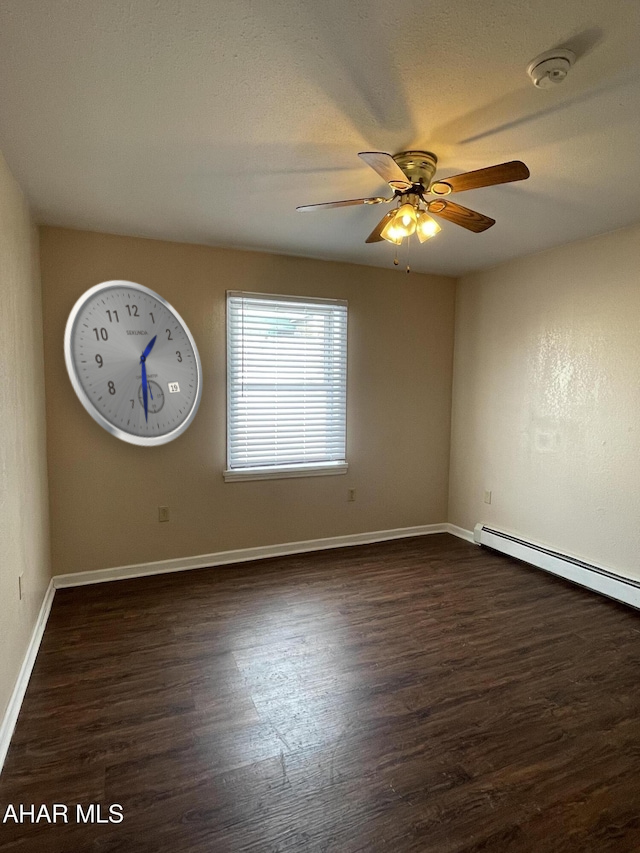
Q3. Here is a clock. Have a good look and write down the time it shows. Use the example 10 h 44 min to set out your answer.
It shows 1 h 32 min
